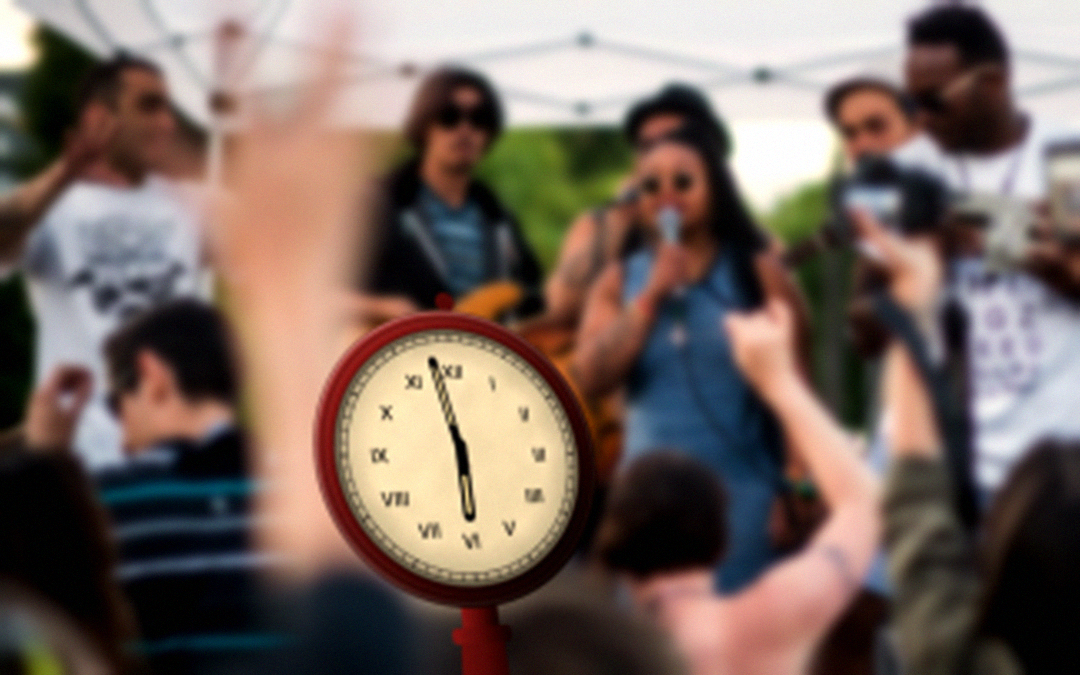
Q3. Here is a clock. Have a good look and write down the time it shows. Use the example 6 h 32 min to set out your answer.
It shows 5 h 58 min
